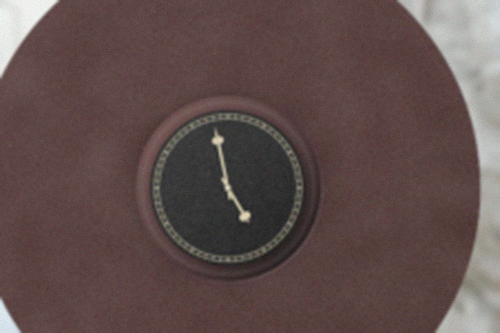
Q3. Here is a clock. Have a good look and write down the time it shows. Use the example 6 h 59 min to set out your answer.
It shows 4 h 58 min
